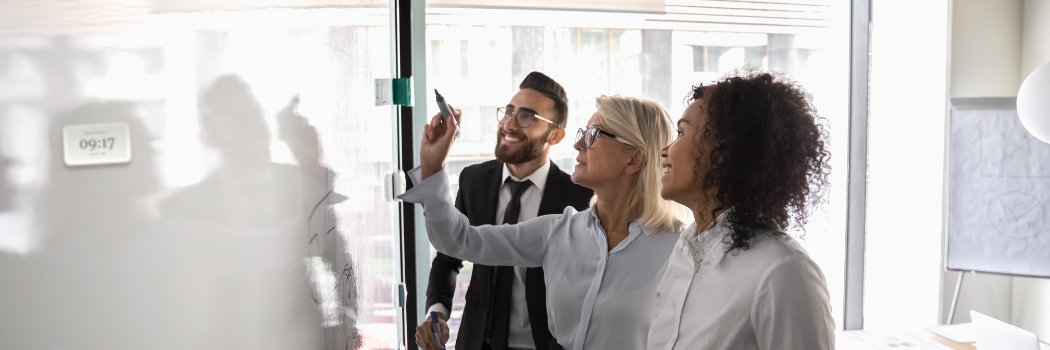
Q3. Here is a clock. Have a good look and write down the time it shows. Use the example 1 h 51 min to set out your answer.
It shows 9 h 17 min
